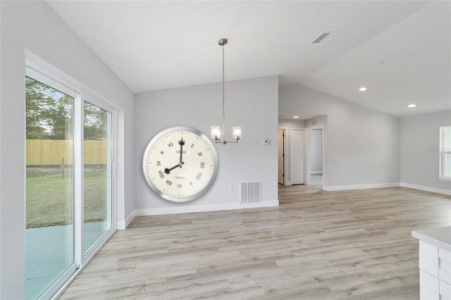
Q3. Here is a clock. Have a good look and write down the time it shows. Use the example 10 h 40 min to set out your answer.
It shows 8 h 00 min
